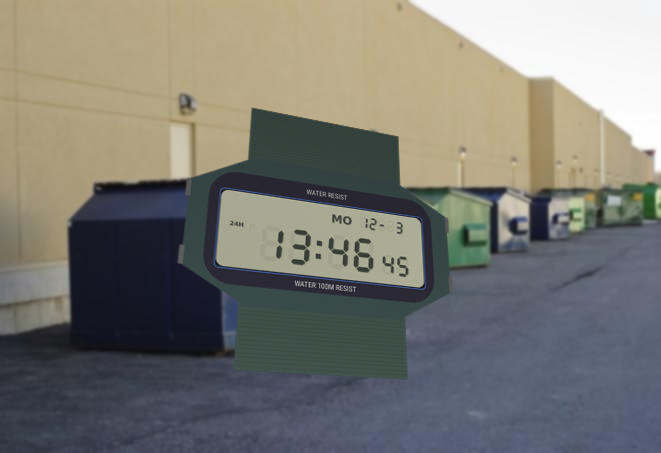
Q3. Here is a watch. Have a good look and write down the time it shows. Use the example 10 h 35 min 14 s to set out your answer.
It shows 13 h 46 min 45 s
